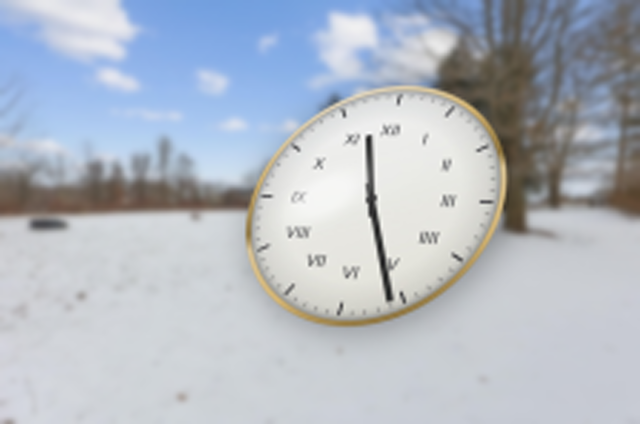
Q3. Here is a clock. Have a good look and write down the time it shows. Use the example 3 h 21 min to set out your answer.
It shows 11 h 26 min
